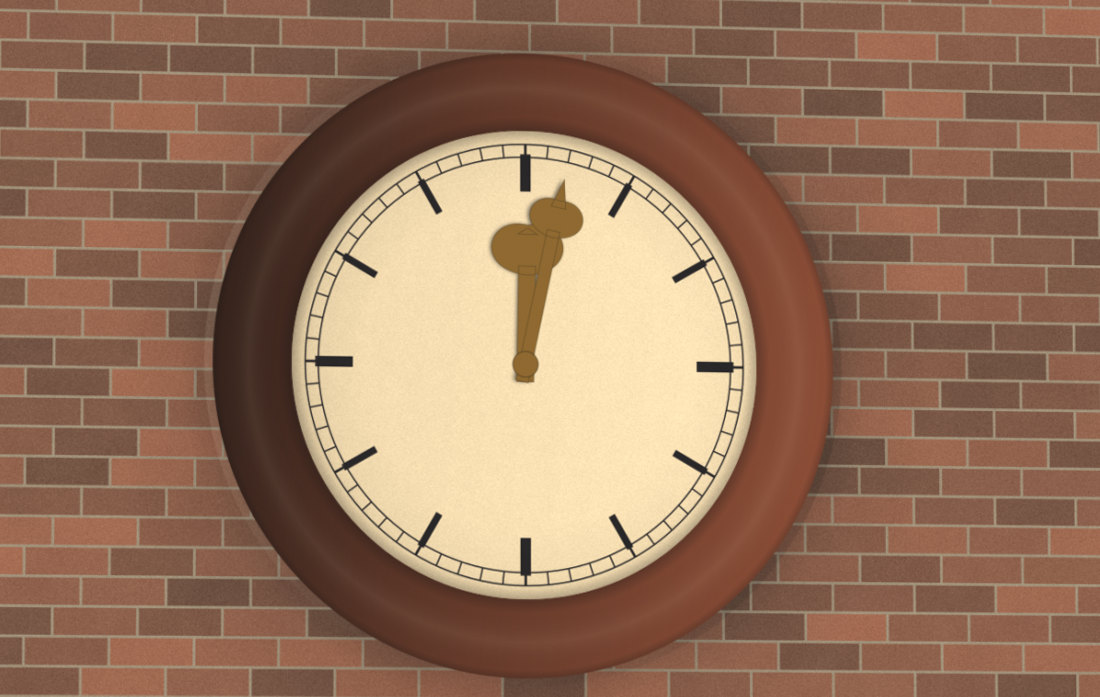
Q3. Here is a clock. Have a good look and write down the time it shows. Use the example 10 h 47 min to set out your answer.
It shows 12 h 02 min
